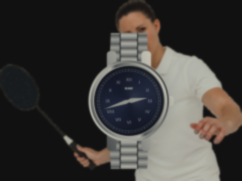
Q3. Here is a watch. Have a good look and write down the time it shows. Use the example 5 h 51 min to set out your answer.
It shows 2 h 42 min
